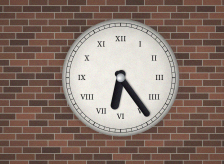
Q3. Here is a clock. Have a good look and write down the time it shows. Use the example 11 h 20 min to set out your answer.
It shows 6 h 24 min
